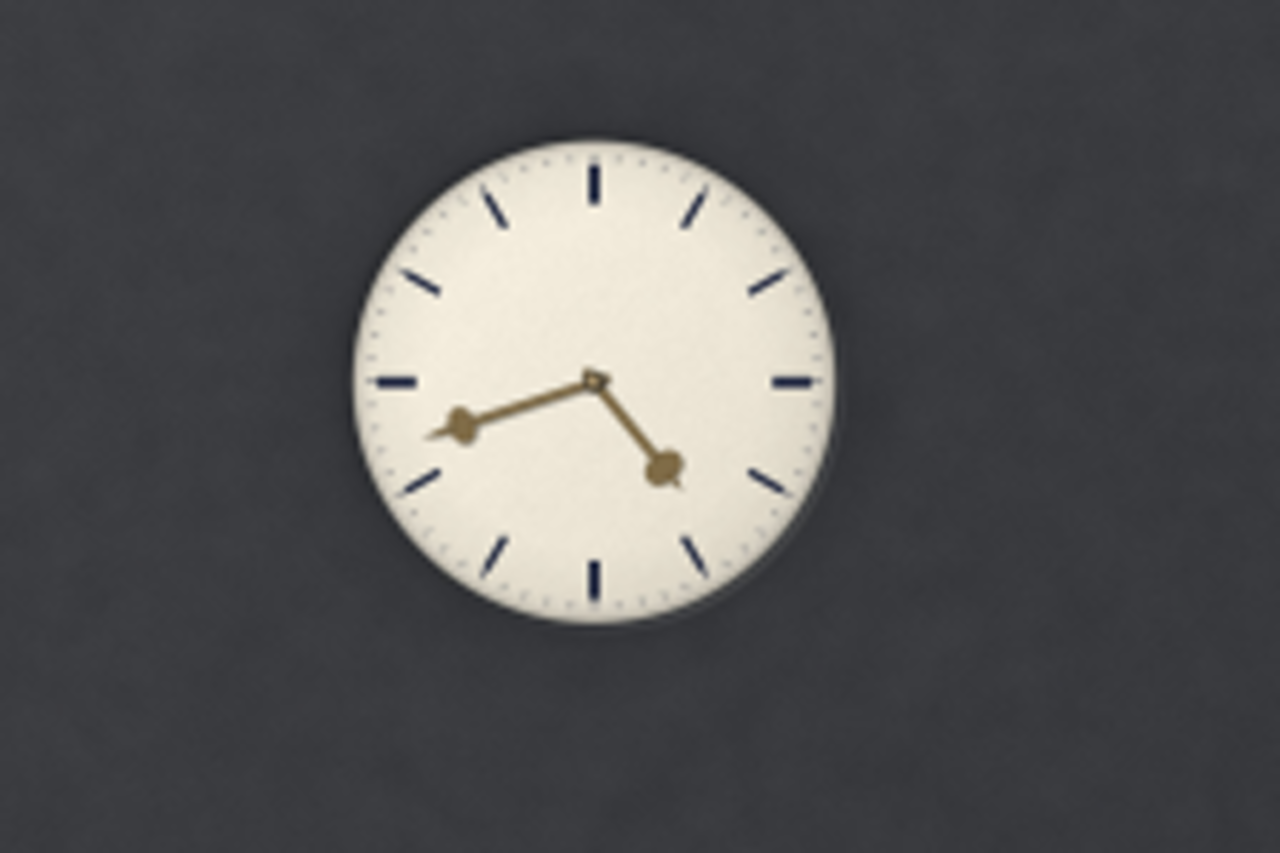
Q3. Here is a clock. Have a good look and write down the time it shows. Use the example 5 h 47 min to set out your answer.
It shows 4 h 42 min
